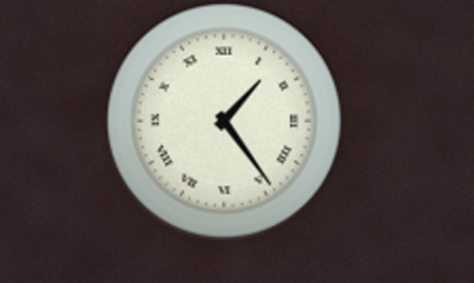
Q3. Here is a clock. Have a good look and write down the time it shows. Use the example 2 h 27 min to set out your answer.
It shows 1 h 24 min
